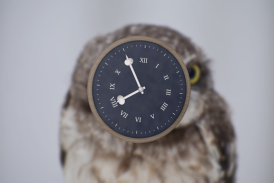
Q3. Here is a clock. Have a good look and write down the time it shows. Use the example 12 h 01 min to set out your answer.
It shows 7 h 55 min
